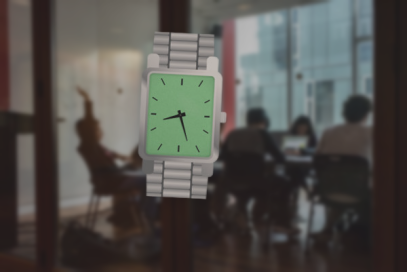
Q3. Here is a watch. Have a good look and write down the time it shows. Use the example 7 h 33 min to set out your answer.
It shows 8 h 27 min
